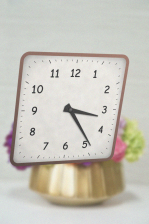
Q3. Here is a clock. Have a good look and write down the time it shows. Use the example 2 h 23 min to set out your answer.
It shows 3 h 24 min
